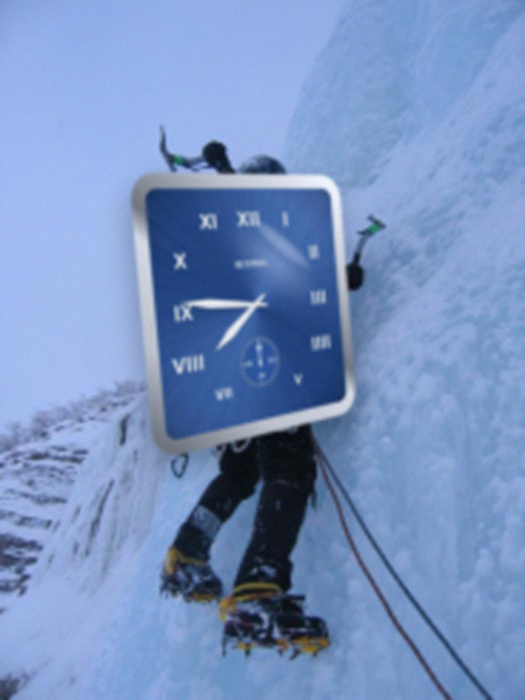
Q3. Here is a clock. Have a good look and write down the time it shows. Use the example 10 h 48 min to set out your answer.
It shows 7 h 46 min
